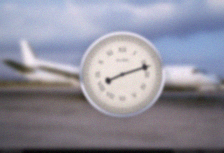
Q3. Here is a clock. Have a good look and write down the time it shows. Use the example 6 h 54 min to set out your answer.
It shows 8 h 12 min
